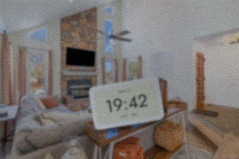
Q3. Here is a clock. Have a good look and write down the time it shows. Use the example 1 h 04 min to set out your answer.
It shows 19 h 42 min
